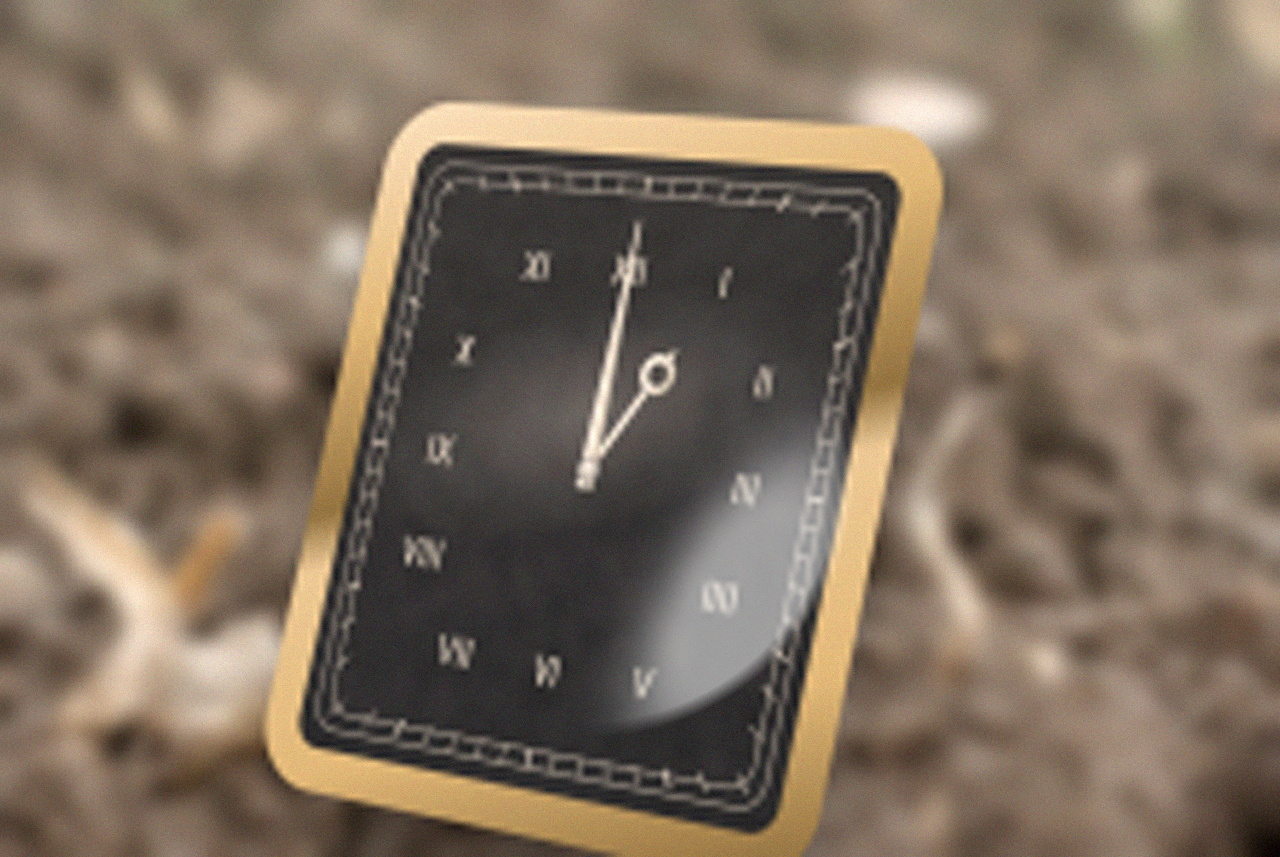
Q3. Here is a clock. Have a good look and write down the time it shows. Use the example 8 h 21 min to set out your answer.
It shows 1 h 00 min
